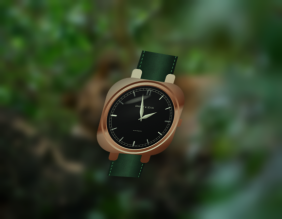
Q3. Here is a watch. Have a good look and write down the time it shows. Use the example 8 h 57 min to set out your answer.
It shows 1 h 58 min
